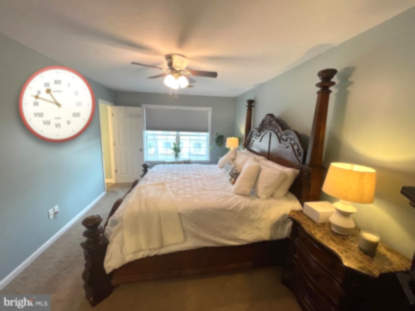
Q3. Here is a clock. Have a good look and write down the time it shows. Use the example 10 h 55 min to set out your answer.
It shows 10 h 48 min
